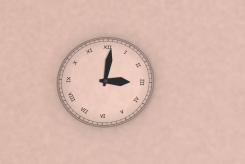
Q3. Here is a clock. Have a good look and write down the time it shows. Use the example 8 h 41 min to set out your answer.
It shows 3 h 01 min
